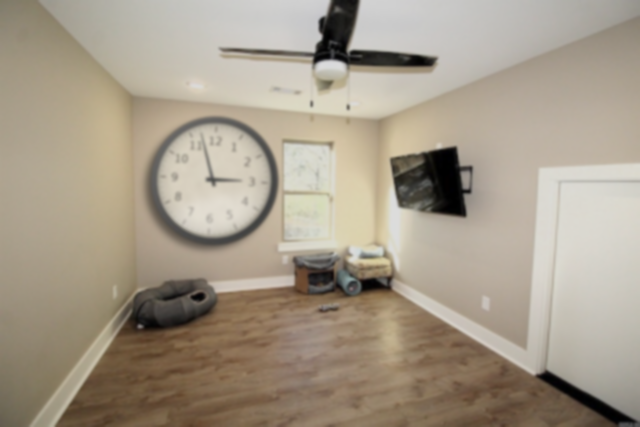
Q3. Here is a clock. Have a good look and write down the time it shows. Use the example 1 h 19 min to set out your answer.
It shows 2 h 57 min
